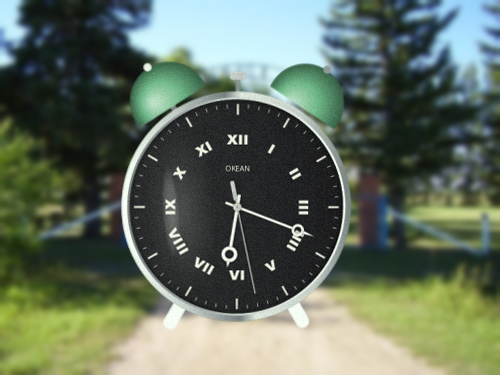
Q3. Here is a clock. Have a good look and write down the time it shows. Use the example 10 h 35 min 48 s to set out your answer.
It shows 6 h 18 min 28 s
